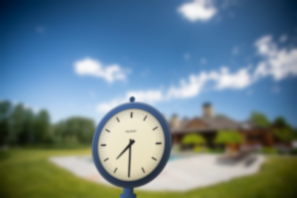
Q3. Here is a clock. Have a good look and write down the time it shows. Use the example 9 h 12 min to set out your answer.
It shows 7 h 30 min
